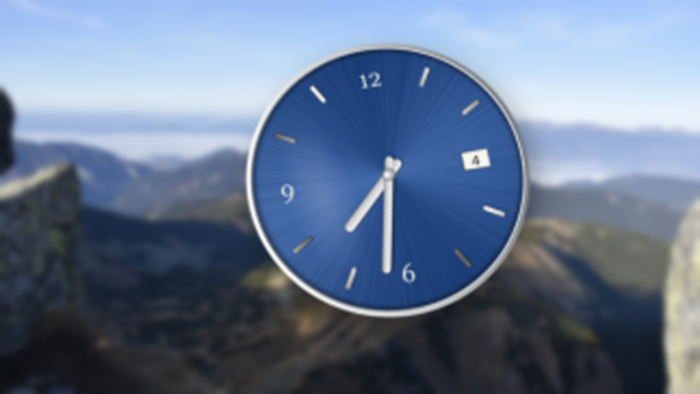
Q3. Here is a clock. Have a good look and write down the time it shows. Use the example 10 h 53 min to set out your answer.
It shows 7 h 32 min
